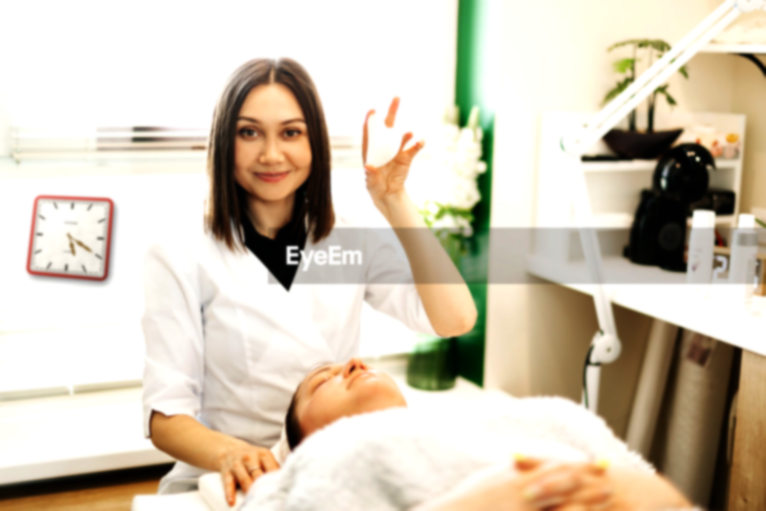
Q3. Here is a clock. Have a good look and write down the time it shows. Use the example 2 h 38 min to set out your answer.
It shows 5 h 20 min
